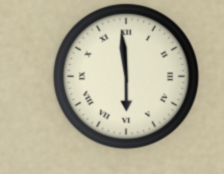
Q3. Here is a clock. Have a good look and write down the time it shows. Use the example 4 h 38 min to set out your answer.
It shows 5 h 59 min
